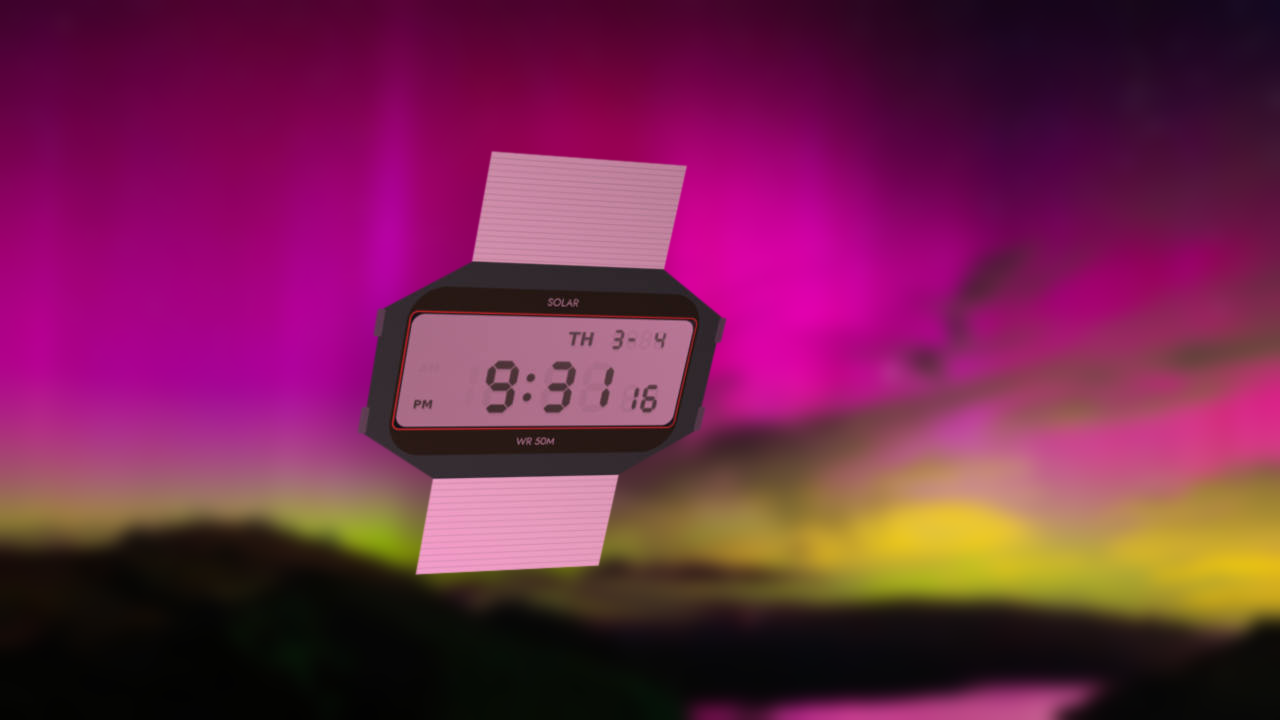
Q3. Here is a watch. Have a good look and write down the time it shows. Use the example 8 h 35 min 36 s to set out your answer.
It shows 9 h 31 min 16 s
